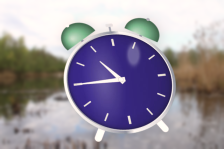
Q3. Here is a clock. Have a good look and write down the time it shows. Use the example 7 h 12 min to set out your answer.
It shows 10 h 45 min
